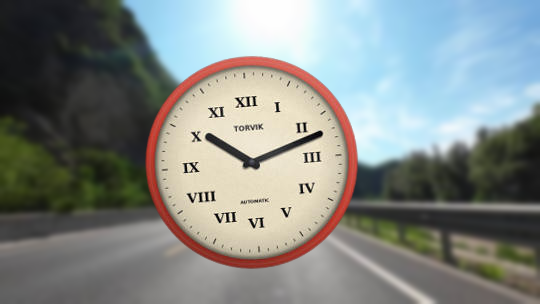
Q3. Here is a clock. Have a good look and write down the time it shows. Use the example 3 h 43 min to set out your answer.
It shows 10 h 12 min
